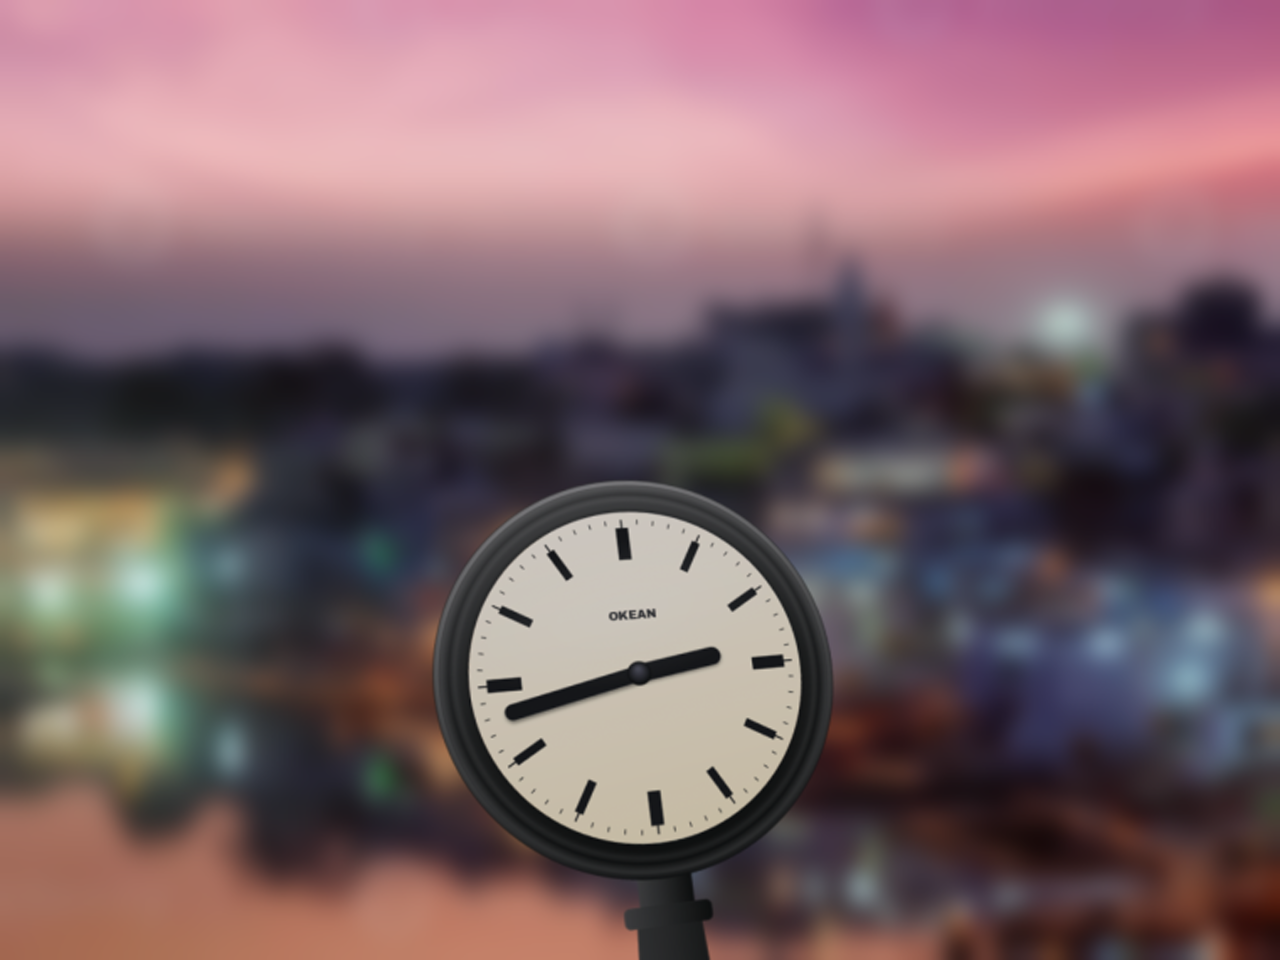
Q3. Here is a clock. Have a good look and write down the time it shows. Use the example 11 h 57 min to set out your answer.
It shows 2 h 43 min
